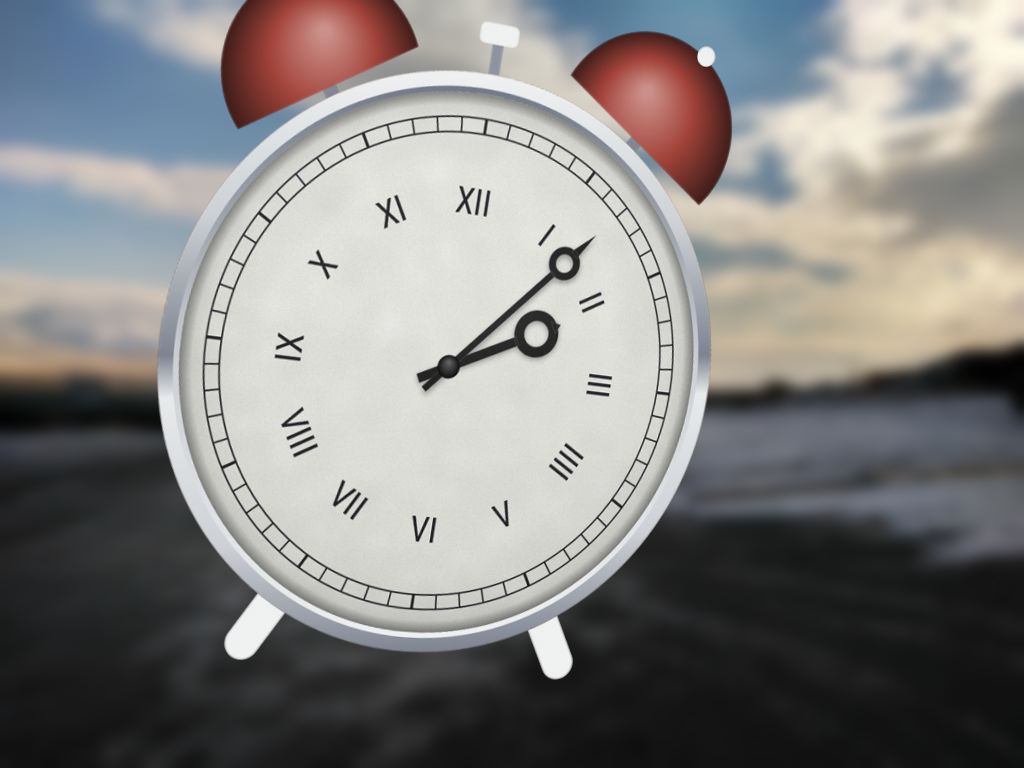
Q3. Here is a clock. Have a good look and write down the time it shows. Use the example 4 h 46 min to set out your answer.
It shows 2 h 07 min
